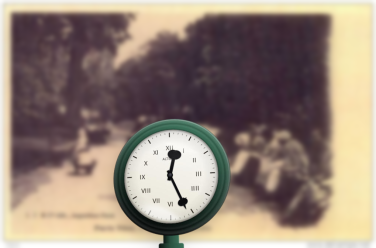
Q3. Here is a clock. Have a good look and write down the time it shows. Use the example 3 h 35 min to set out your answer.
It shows 12 h 26 min
